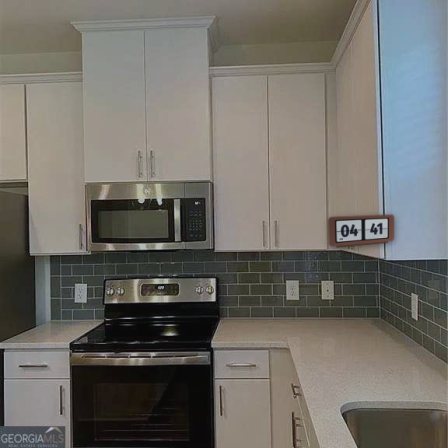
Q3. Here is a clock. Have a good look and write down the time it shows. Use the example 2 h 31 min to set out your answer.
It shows 4 h 41 min
